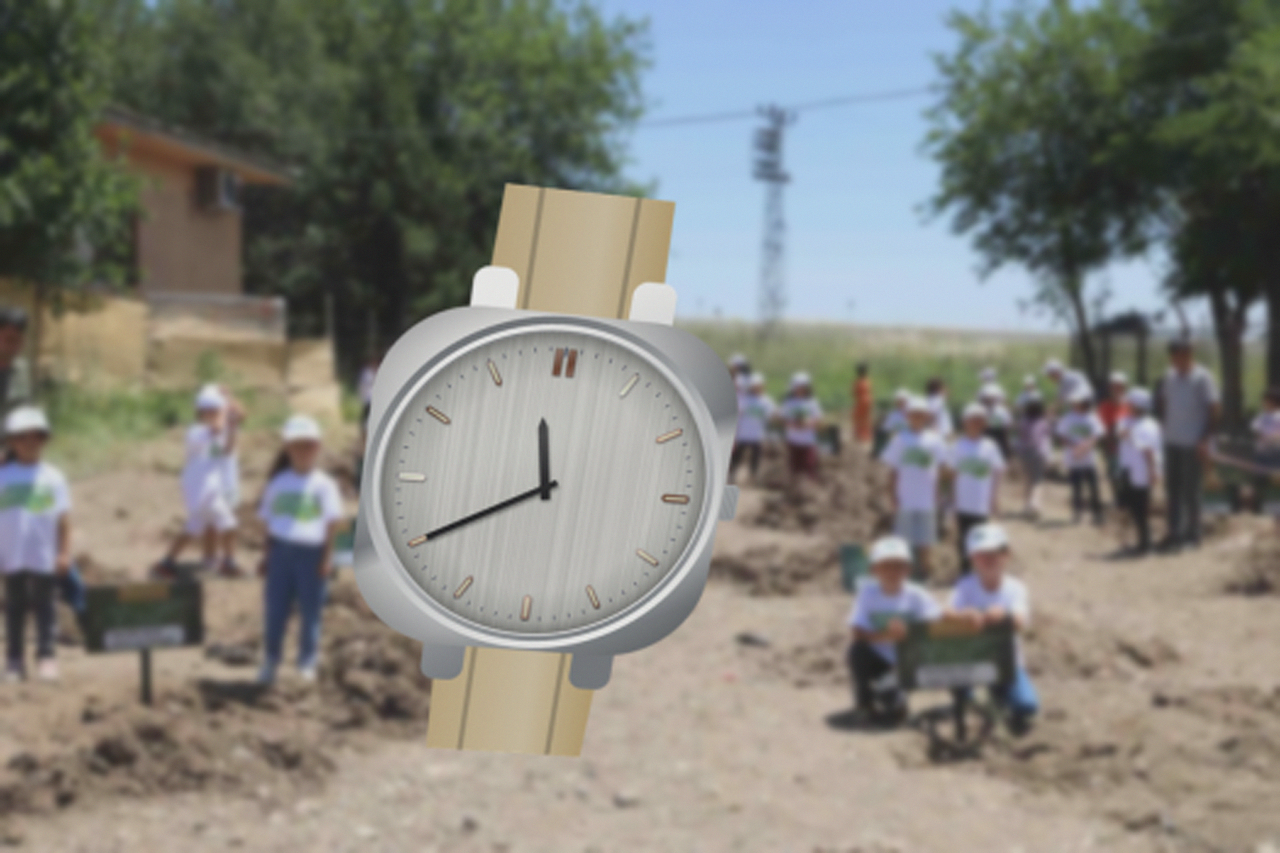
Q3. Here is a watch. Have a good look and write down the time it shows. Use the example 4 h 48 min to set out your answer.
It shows 11 h 40 min
